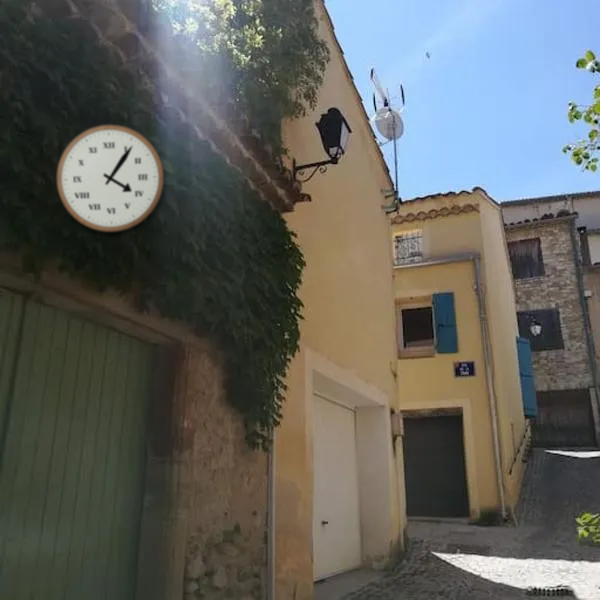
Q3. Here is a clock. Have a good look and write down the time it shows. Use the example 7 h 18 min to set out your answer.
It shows 4 h 06 min
